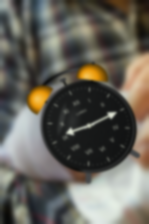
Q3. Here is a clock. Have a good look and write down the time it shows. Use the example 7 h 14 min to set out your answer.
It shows 9 h 15 min
